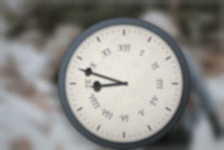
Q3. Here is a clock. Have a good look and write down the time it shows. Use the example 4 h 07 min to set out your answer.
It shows 8 h 48 min
